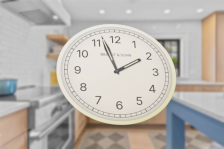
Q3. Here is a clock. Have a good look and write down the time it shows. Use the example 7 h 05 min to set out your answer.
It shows 1 h 57 min
